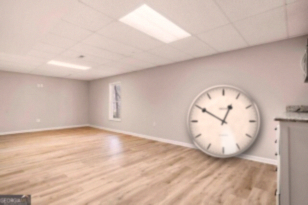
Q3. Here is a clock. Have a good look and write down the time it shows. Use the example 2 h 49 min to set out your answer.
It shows 12 h 50 min
